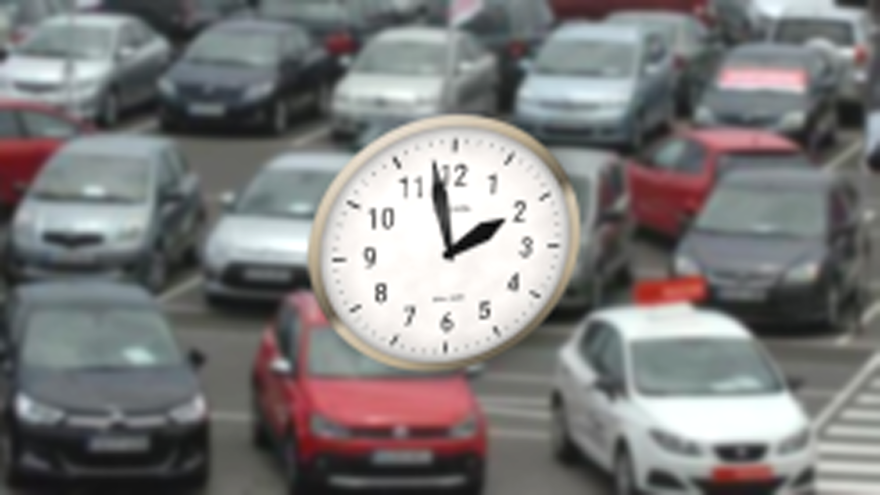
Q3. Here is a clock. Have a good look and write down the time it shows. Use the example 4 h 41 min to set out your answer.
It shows 1 h 58 min
